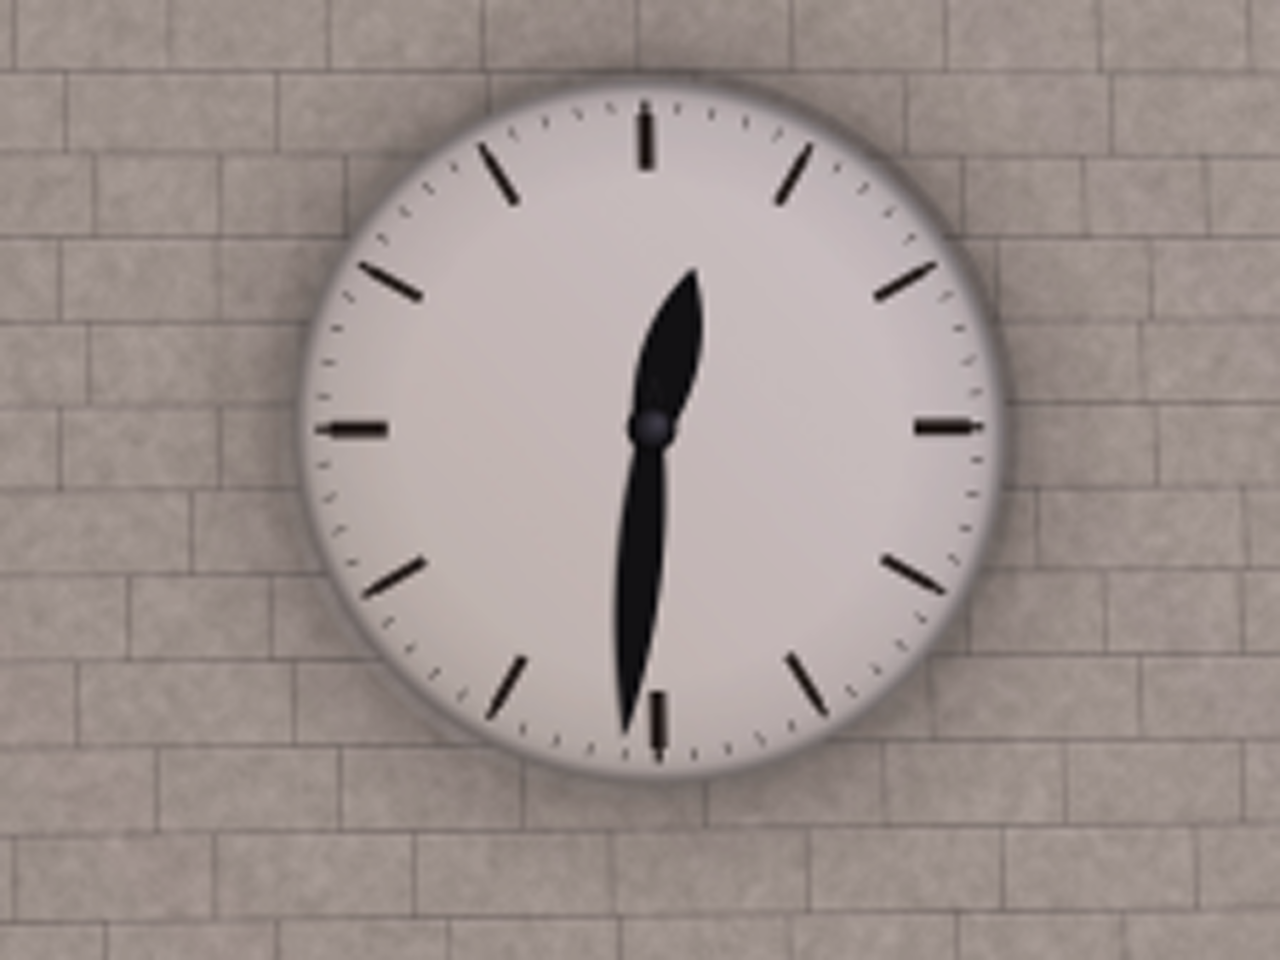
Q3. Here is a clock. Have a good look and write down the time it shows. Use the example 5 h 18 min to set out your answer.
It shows 12 h 31 min
